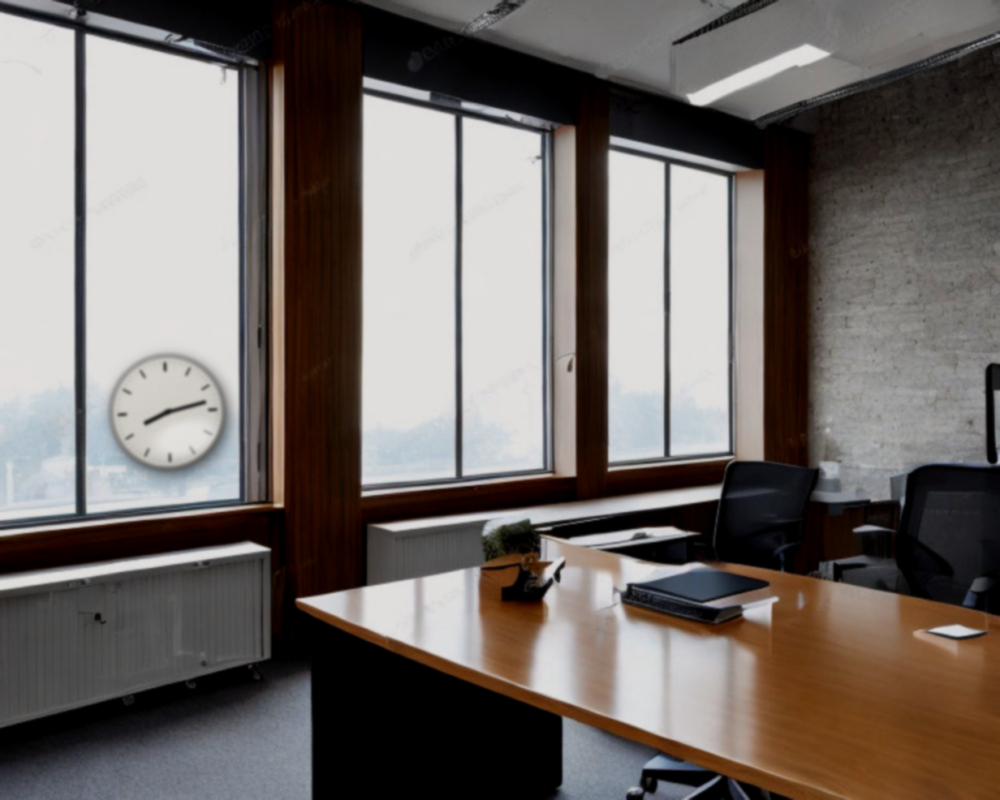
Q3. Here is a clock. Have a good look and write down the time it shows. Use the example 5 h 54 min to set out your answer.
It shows 8 h 13 min
